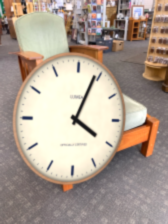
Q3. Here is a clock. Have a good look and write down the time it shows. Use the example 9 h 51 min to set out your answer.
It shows 4 h 04 min
